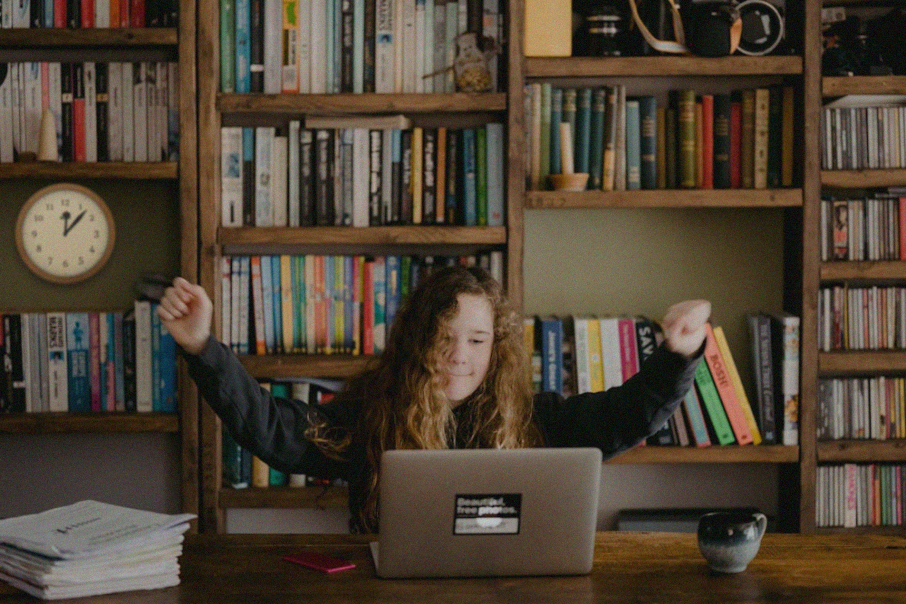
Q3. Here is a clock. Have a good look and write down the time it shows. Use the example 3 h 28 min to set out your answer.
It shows 12 h 07 min
